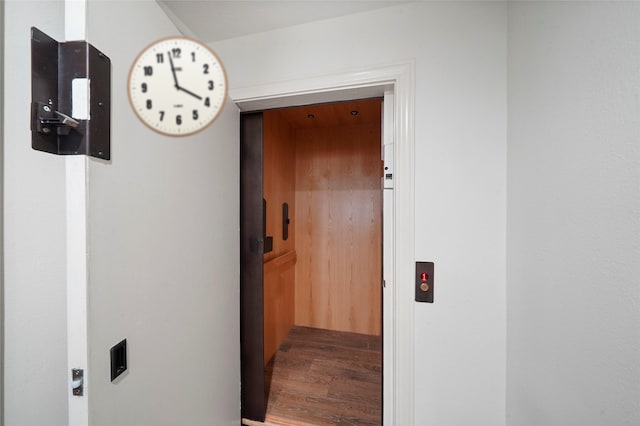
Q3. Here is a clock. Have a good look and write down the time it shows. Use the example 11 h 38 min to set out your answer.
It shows 3 h 58 min
